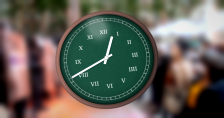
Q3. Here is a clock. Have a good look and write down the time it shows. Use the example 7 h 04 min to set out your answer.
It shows 12 h 41 min
